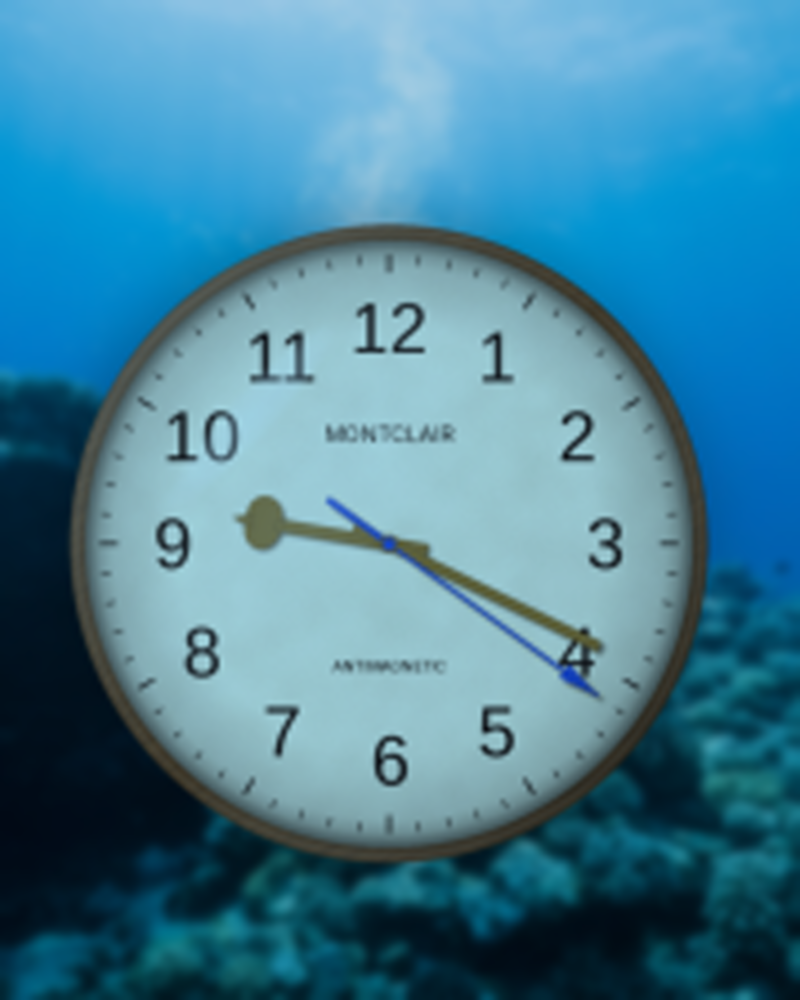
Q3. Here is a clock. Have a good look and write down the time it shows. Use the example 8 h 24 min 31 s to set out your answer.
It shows 9 h 19 min 21 s
